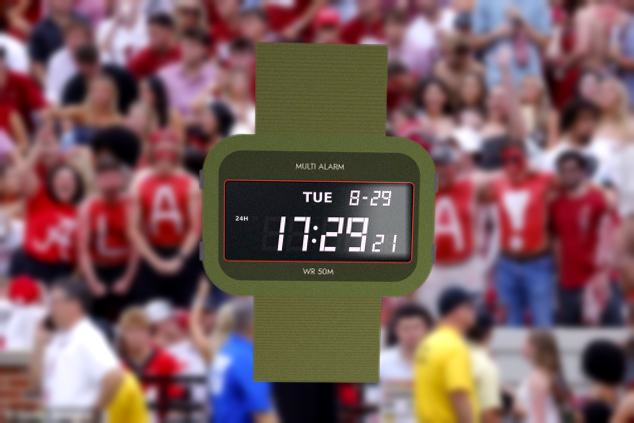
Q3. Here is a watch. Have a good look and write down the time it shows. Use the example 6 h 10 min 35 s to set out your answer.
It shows 17 h 29 min 21 s
